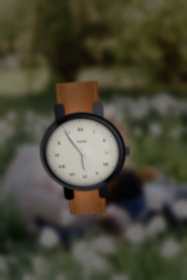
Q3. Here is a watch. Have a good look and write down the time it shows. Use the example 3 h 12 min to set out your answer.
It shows 5 h 55 min
